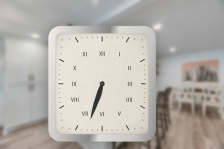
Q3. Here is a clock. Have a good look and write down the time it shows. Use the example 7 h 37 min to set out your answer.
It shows 6 h 33 min
